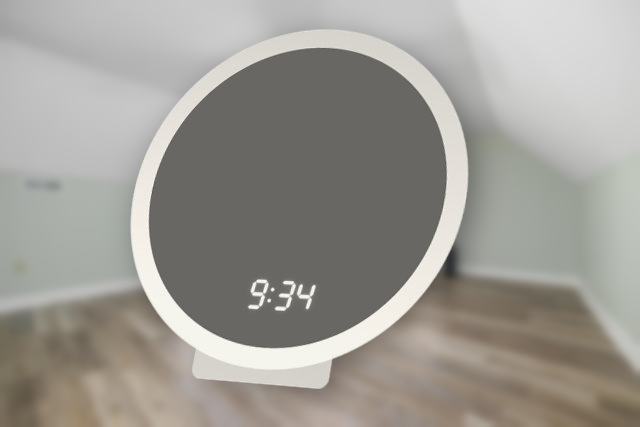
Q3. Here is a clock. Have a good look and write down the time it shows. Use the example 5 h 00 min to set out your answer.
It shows 9 h 34 min
